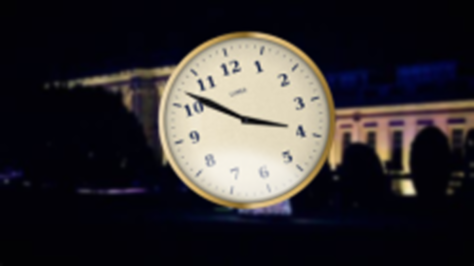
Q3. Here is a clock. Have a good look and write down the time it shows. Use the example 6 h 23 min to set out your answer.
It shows 3 h 52 min
